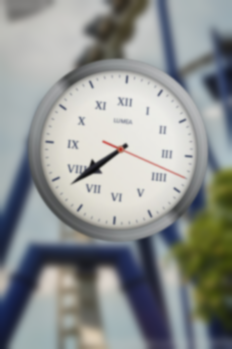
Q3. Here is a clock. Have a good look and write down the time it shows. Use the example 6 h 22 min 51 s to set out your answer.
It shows 7 h 38 min 18 s
